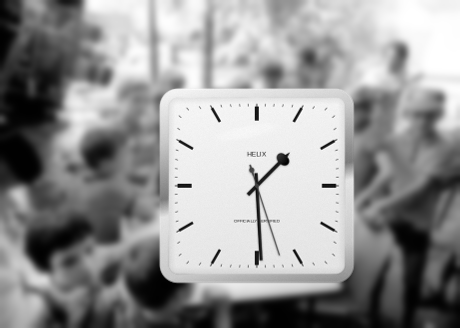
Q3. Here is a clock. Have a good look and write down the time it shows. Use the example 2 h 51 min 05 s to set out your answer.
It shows 1 h 29 min 27 s
